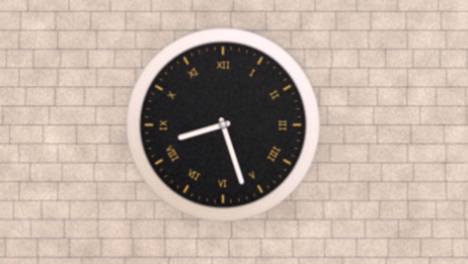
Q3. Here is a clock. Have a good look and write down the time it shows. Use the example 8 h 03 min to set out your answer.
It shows 8 h 27 min
